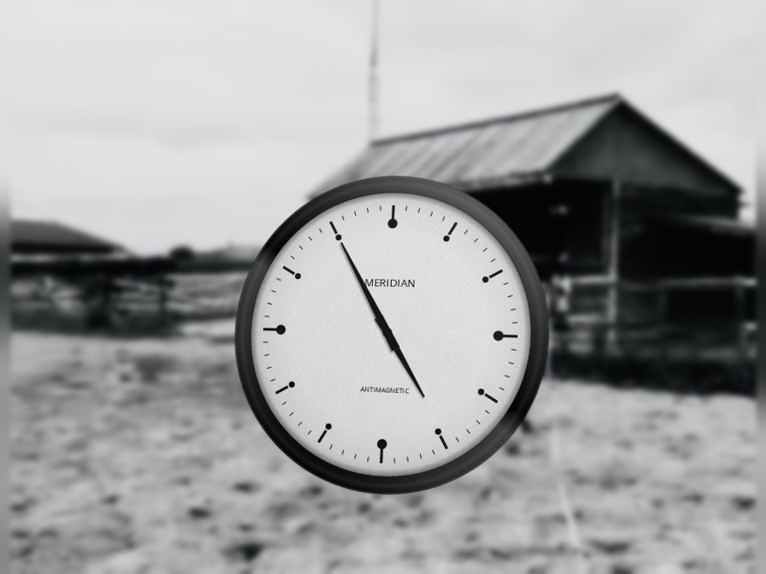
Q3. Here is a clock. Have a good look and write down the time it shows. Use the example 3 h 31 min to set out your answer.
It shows 4 h 55 min
